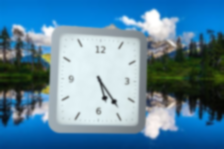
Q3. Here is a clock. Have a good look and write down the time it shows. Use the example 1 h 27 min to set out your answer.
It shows 5 h 24 min
